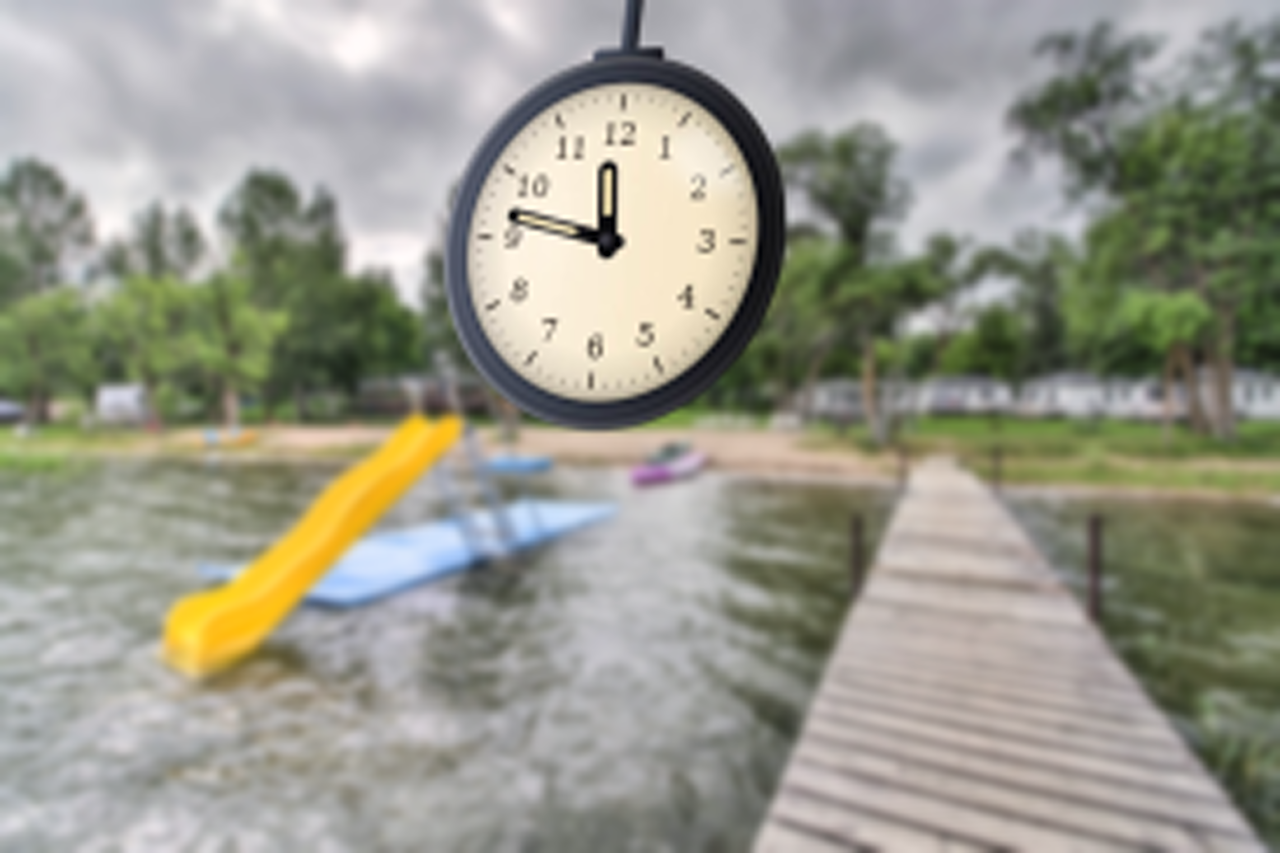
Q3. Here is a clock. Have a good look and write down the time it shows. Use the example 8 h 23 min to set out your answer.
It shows 11 h 47 min
